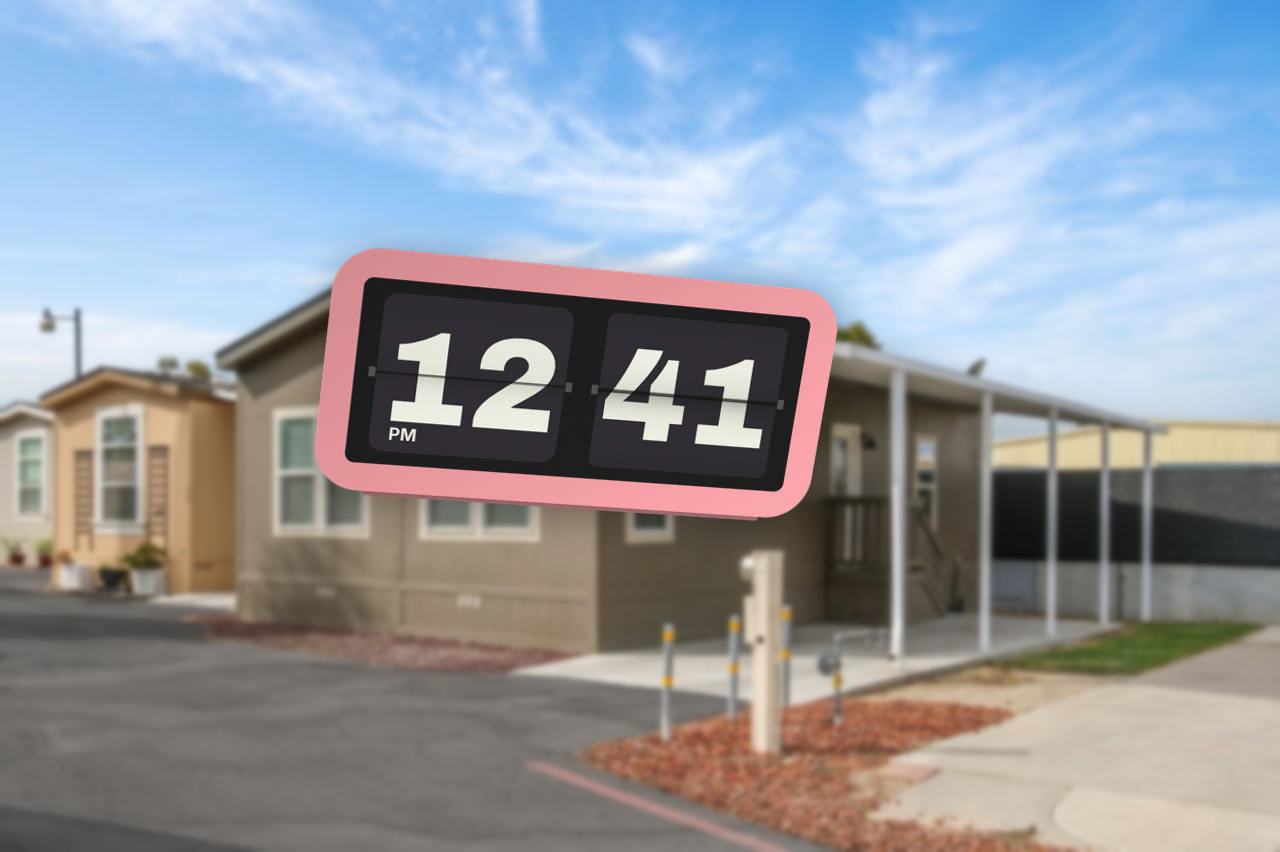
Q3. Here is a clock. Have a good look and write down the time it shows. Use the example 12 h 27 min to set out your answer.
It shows 12 h 41 min
